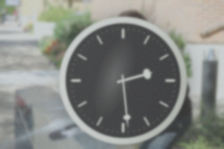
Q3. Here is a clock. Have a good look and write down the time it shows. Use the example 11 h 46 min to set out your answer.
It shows 2 h 29 min
